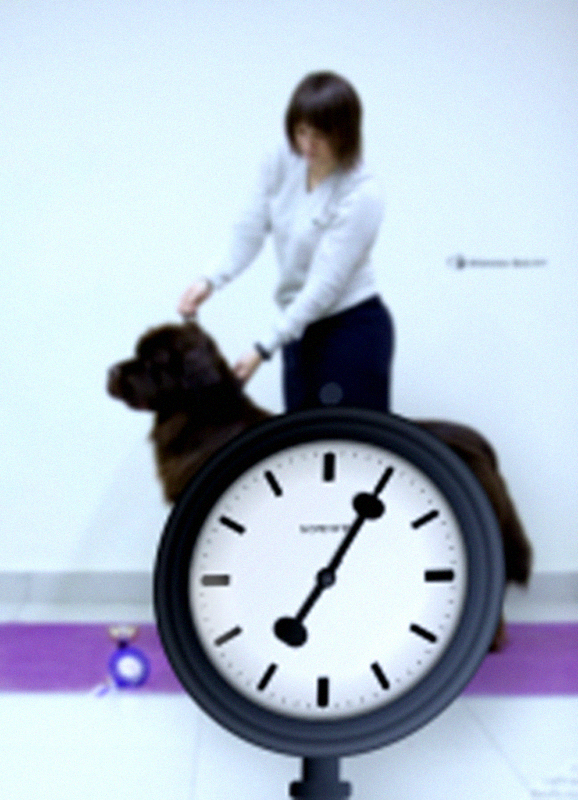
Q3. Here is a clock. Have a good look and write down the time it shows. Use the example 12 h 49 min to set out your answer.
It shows 7 h 05 min
